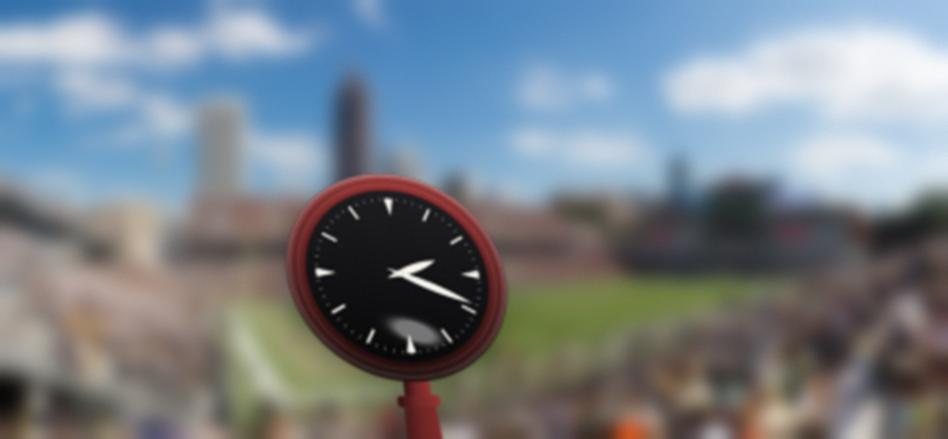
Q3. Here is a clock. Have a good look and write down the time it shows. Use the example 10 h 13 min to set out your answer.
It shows 2 h 19 min
